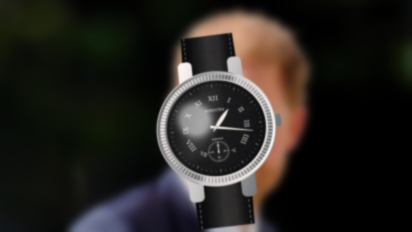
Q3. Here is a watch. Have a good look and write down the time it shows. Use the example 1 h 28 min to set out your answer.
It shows 1 h 17 min
